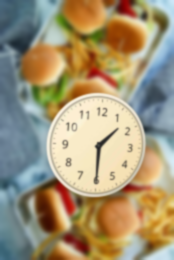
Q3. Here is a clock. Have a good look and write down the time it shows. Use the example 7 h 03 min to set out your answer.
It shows 1 h 30 min
